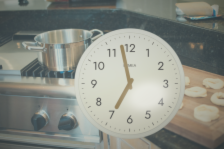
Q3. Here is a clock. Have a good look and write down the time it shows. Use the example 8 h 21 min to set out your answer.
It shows 6 h 58 min
